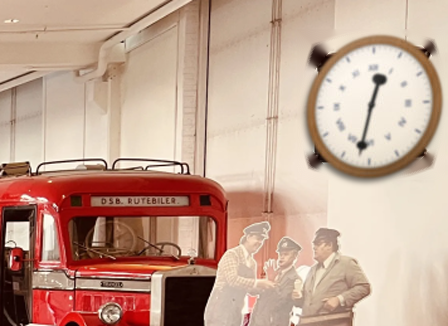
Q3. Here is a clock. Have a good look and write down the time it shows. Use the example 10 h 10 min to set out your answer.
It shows 12 h 32 min
